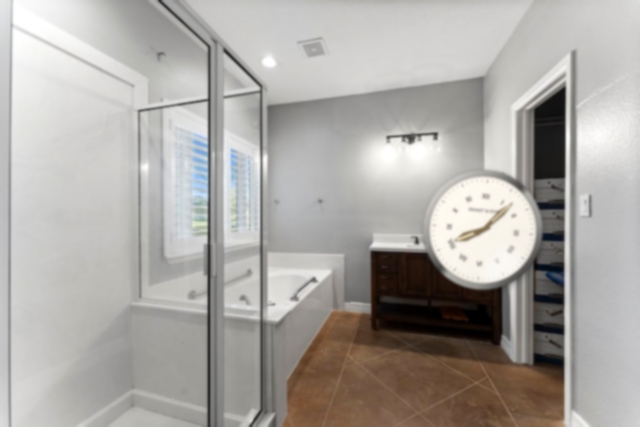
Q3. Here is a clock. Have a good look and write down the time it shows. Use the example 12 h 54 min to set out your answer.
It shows 8 h 07 min
